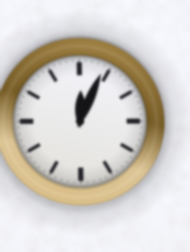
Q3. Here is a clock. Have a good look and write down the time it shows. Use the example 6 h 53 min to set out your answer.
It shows 12 h 04 min
